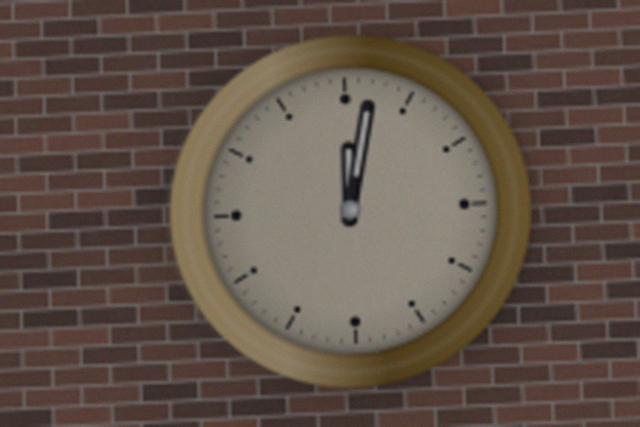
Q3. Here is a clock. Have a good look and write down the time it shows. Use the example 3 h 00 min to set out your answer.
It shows 12 h 02 min
